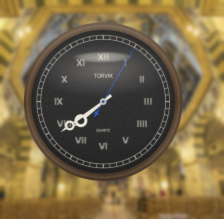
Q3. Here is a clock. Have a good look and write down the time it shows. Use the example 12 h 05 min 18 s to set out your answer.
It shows 7 h 39 min 05 s
